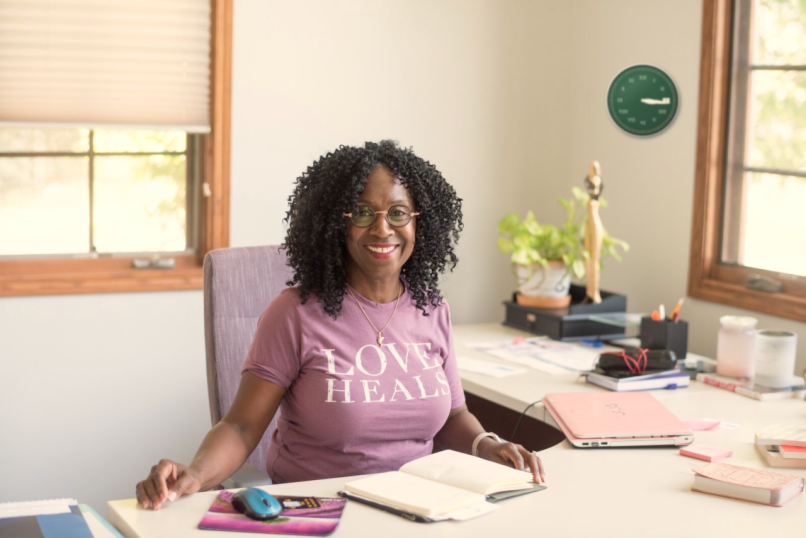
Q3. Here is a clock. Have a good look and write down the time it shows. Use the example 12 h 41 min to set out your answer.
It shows 3 h 16 min
